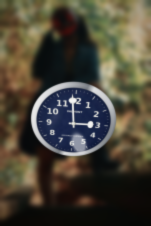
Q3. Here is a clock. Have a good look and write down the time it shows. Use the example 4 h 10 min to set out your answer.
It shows 2 h 59 min
